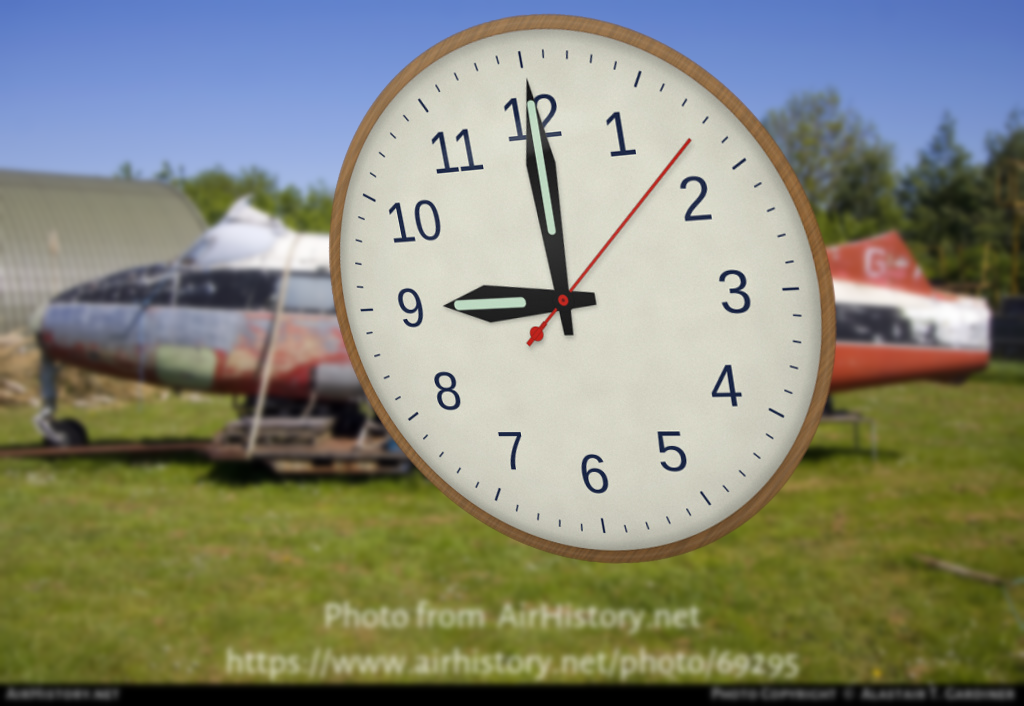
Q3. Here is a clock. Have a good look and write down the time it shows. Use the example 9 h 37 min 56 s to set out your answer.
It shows 9 h 00 min 08 s
